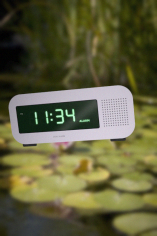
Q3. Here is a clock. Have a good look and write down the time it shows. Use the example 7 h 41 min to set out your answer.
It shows 11 h 34 min
